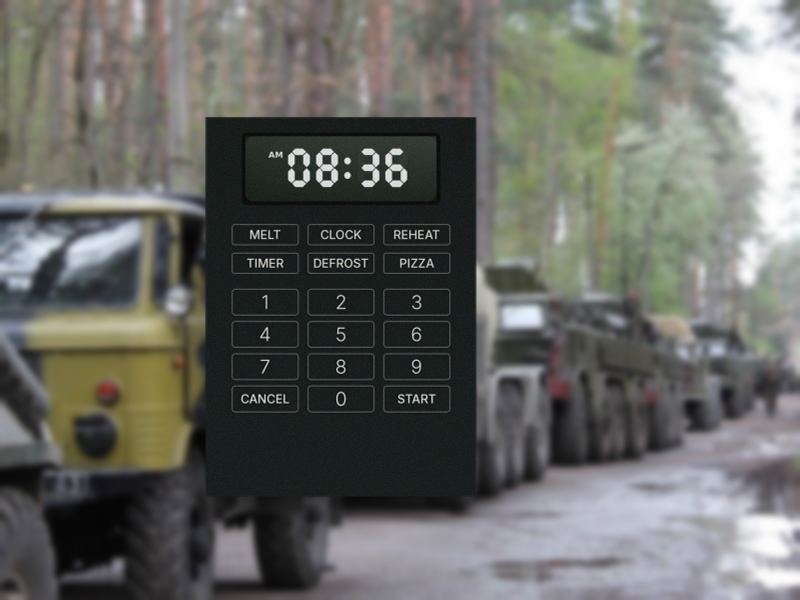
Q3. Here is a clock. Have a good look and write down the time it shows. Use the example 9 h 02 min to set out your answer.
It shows 8 h 36 min
